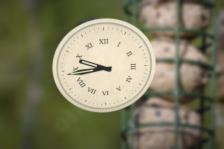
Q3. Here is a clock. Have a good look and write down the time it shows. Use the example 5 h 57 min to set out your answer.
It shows 9 h 44 min
